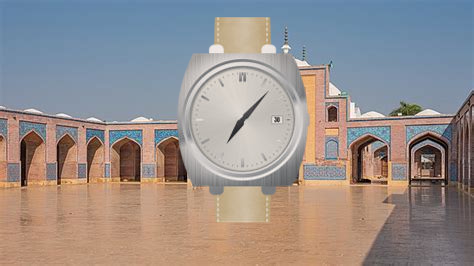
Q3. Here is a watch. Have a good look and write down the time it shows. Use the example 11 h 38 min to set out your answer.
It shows 7 h 07 min
